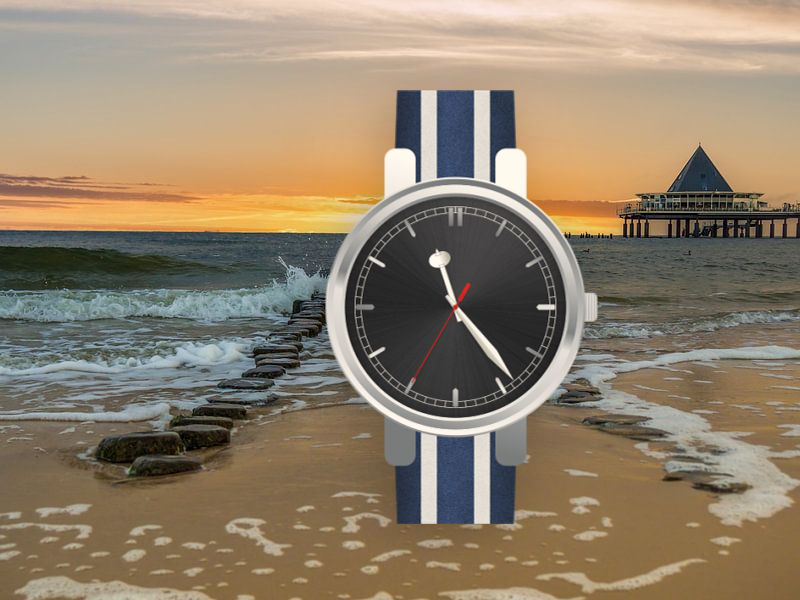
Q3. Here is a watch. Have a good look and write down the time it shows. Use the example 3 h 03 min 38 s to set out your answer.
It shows 11 h 23 min 35 s
